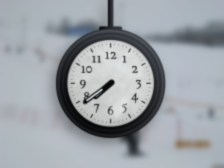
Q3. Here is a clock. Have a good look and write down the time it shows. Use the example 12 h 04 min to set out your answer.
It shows 7 h 39 min
